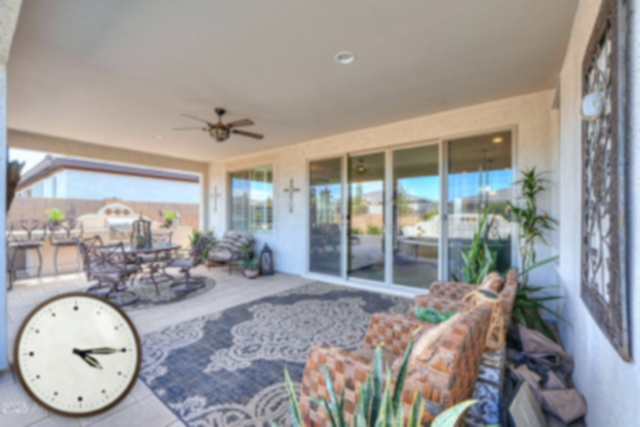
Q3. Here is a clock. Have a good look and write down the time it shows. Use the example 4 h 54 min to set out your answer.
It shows 4 h 15 min
